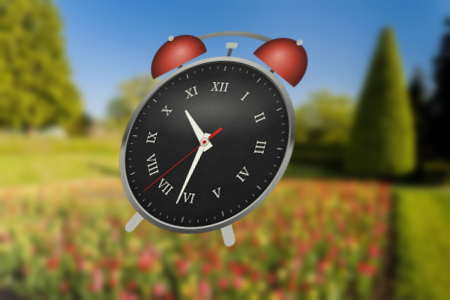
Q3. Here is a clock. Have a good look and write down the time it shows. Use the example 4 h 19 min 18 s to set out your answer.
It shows 10 h 31 min 37 s
